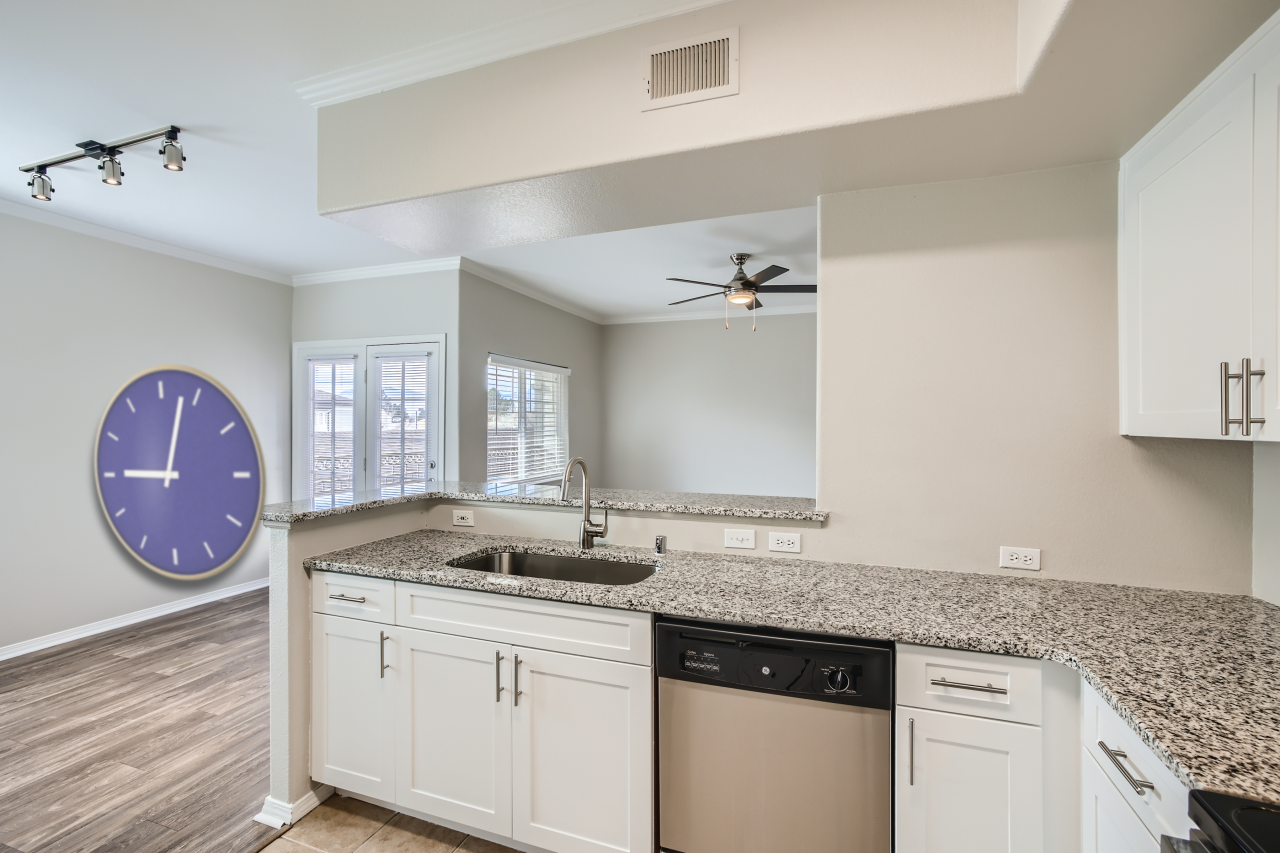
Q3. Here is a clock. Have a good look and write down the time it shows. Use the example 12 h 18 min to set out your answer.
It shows 9 h 03 min
